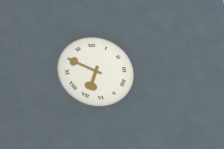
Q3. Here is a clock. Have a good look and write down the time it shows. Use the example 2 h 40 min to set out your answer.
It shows 6 h 50 min
